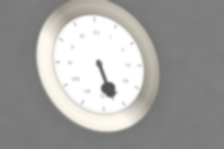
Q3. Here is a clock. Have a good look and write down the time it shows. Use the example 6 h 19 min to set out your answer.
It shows 5 h 27 min
